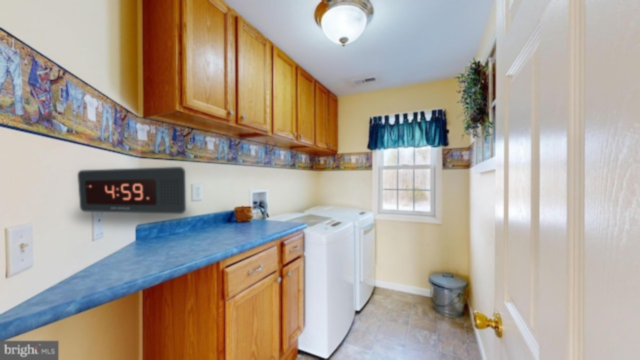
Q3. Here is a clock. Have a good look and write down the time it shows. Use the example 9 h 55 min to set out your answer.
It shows 4 h 59 min
